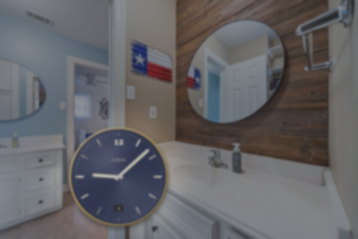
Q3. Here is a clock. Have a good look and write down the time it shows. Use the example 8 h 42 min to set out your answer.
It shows 9 h 08 min
